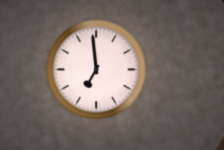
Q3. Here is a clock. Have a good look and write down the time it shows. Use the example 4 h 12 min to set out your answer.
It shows 6 h 59 min
